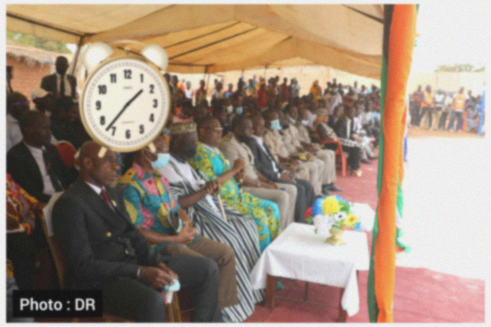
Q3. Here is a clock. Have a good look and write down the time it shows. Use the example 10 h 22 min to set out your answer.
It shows 1 h 37 min
